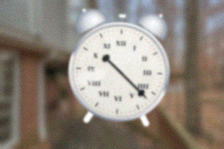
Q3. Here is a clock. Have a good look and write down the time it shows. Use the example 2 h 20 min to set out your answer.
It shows 10 h 22 min
